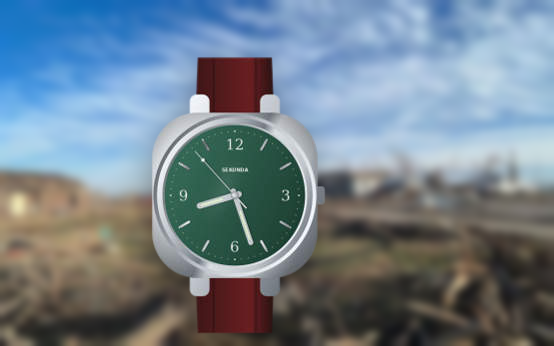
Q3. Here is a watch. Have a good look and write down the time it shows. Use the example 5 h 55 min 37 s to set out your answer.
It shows 8 h 26 min 53 s
